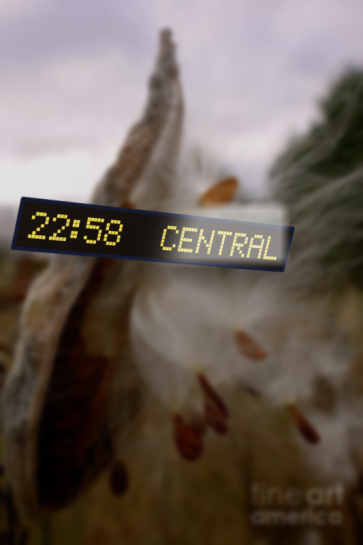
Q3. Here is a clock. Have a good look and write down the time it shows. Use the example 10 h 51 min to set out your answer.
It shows 22 h 58 min
